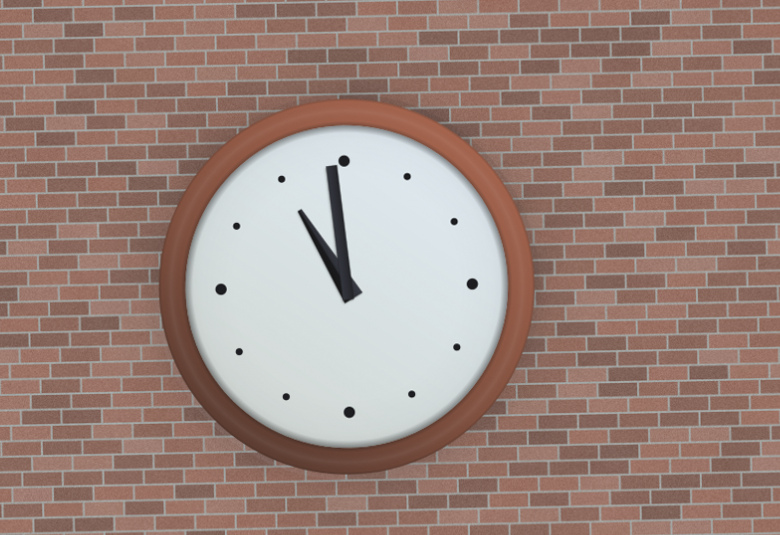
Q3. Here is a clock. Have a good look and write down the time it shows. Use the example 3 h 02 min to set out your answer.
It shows 10 h 59 min
